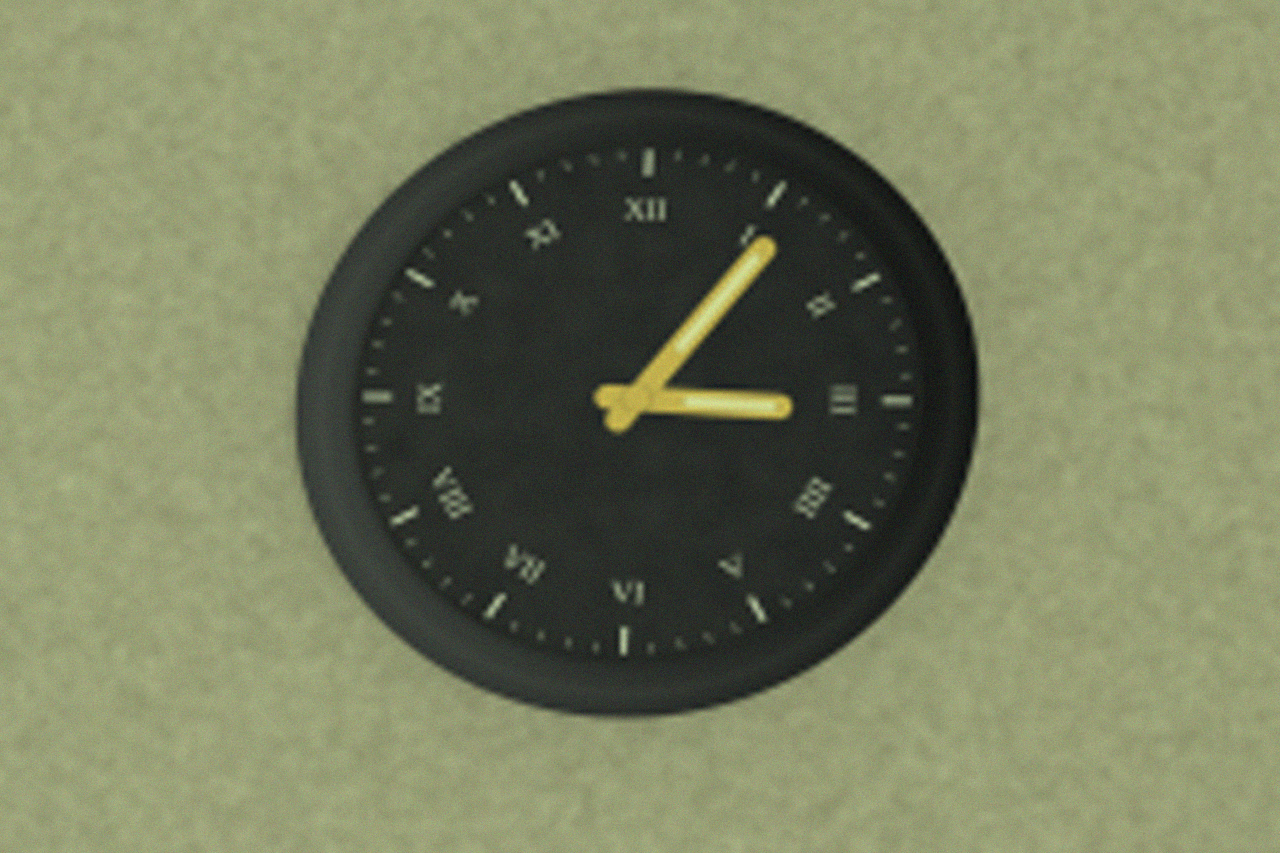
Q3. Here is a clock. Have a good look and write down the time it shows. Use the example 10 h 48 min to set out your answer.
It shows 3 h 06 min
